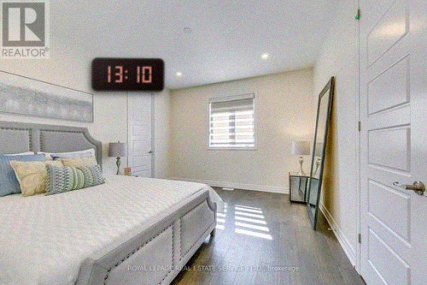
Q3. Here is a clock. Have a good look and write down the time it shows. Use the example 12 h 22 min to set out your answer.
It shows 13 h 10 min
